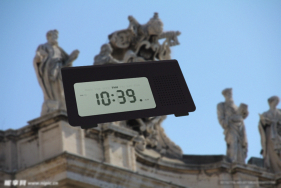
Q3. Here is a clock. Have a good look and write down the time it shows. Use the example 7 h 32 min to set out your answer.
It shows 10 h 39 min
